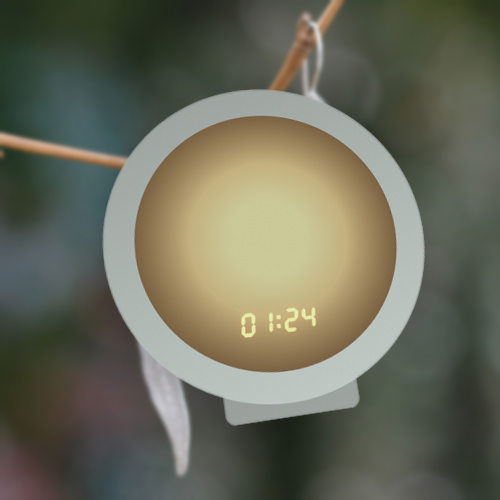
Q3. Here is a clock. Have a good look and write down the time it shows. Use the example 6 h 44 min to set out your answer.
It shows 1 h 24 min
